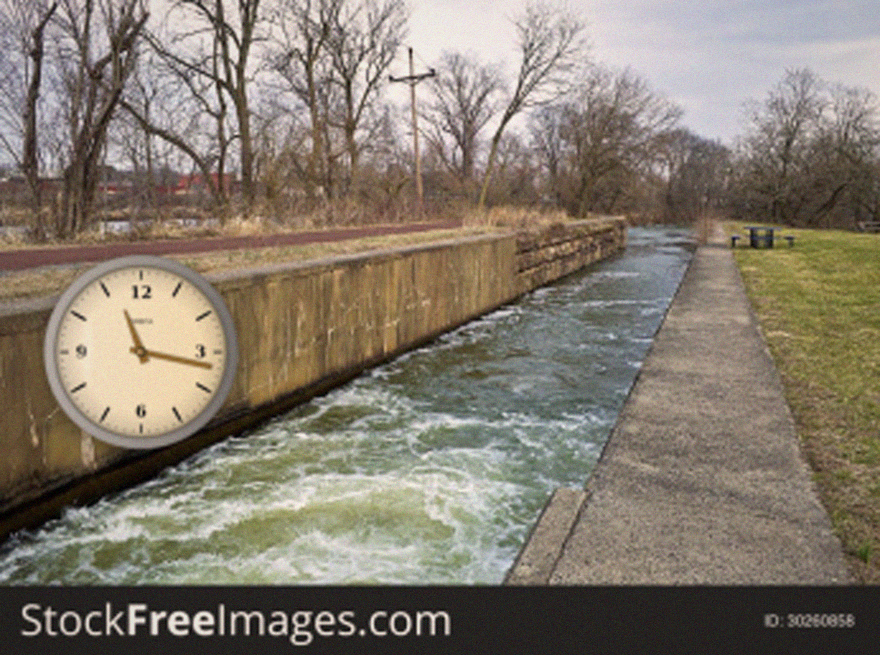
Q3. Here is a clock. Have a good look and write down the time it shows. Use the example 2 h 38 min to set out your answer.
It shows 11 h 17 min
